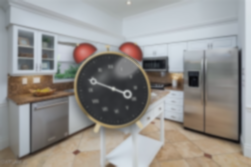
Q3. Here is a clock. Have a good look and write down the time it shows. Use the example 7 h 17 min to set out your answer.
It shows 3 h 49 min
